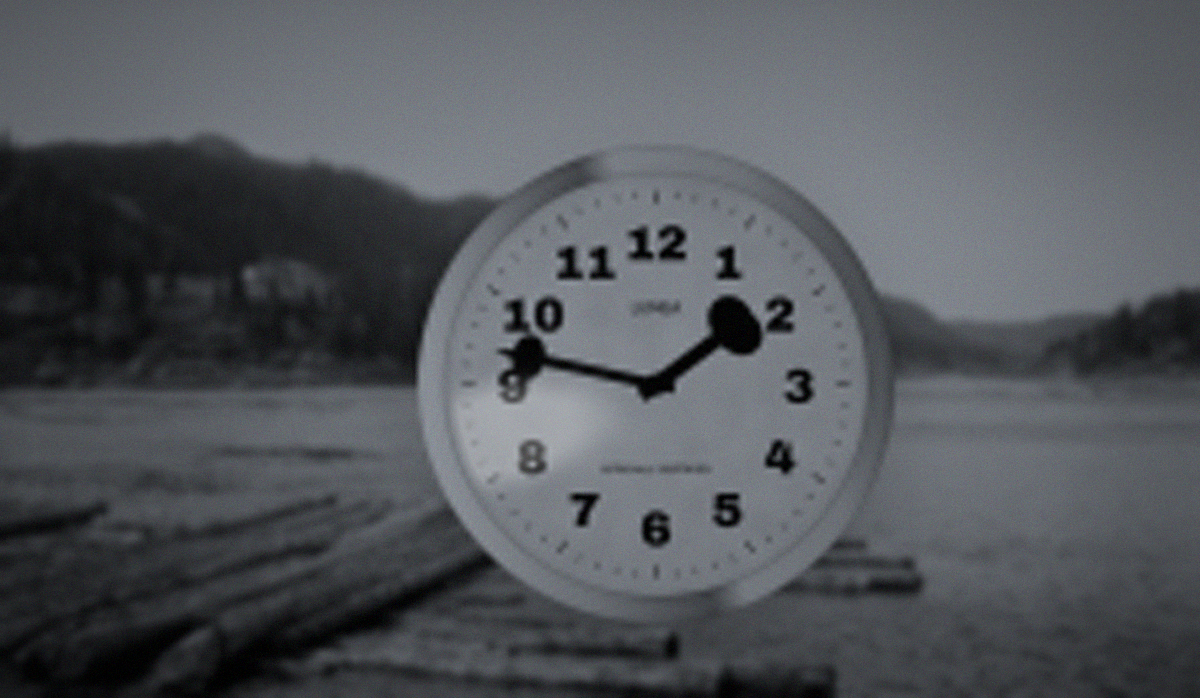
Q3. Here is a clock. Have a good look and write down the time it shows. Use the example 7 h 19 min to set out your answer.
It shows 1 h 47 min
